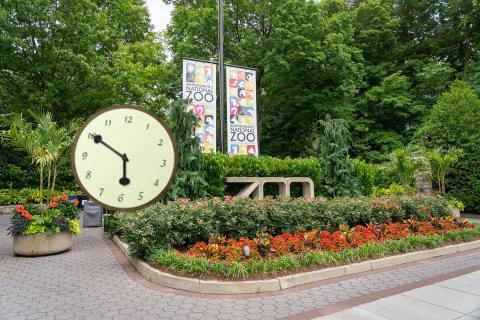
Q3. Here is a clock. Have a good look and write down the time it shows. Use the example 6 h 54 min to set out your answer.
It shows 5 h 50 min
